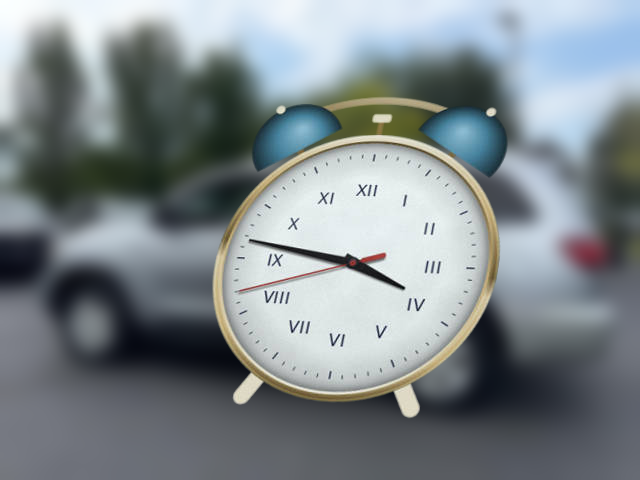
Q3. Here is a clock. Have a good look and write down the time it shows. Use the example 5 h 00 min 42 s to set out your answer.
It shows 3 h 46 min 42 s
